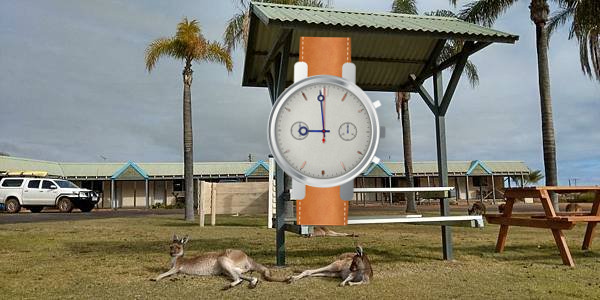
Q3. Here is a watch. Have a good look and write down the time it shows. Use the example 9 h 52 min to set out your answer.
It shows 8 h 59 min
